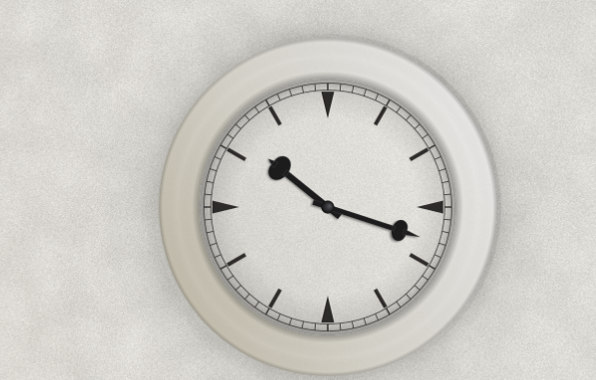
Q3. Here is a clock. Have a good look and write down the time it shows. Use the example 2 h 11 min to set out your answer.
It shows 10 h 18 min
